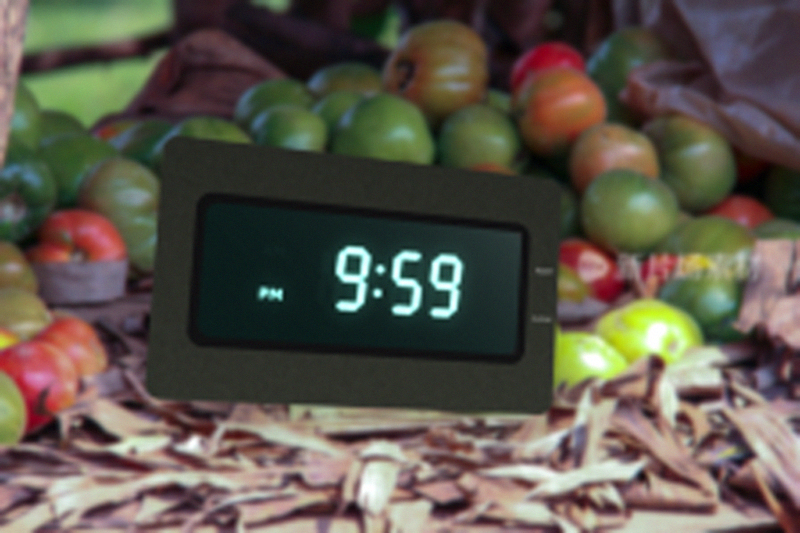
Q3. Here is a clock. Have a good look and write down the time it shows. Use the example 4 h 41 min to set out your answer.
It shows 9 h 59 min
